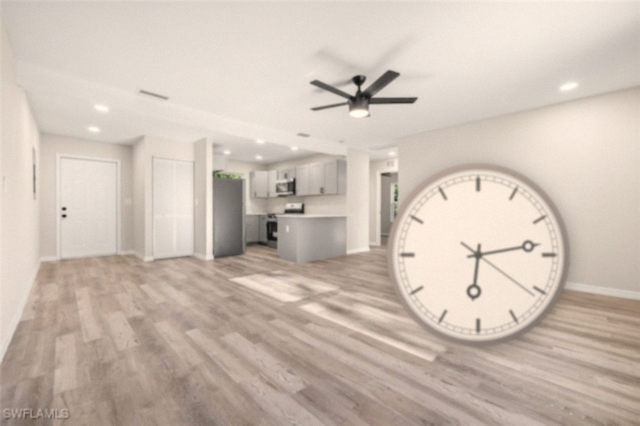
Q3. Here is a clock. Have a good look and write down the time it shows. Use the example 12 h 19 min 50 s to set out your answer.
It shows 6 h 13 min 21 s
